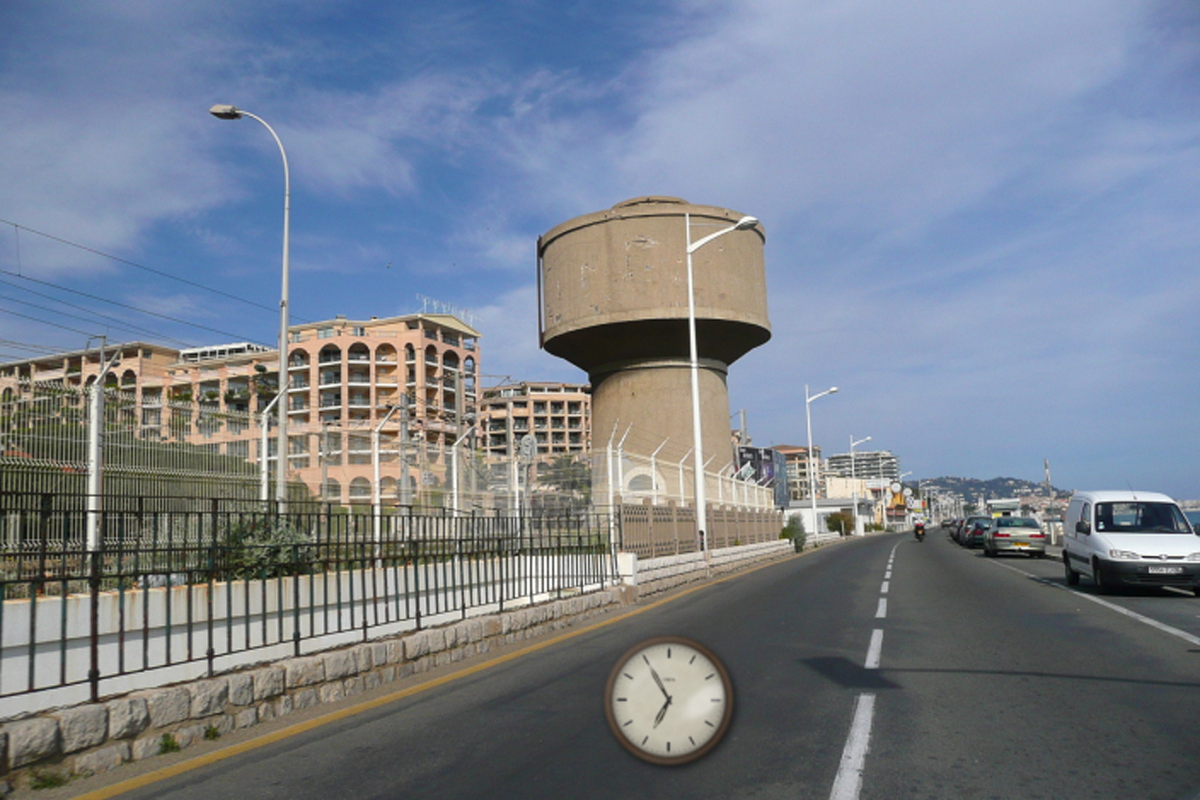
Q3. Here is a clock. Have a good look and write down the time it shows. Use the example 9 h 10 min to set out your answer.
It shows 6 h 55 min
